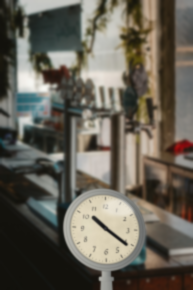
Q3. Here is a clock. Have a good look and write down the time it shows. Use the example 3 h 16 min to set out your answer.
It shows 10 h 21 min
